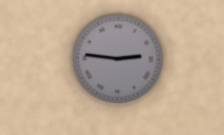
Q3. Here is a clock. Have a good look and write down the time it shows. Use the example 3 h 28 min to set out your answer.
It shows 2 h 46 min
